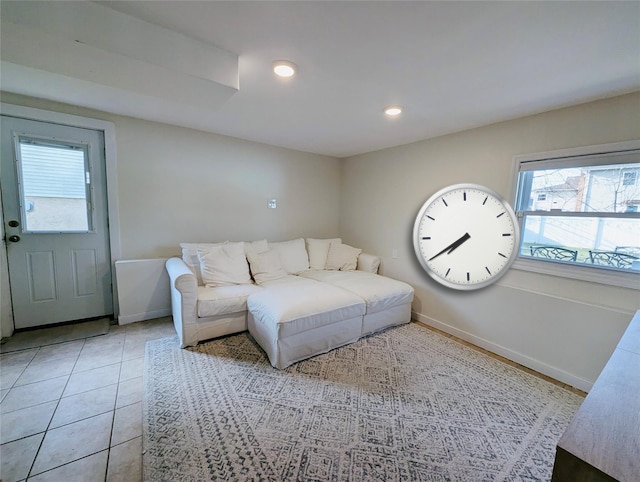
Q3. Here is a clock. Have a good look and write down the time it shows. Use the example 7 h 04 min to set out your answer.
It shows 7 h 40 min
